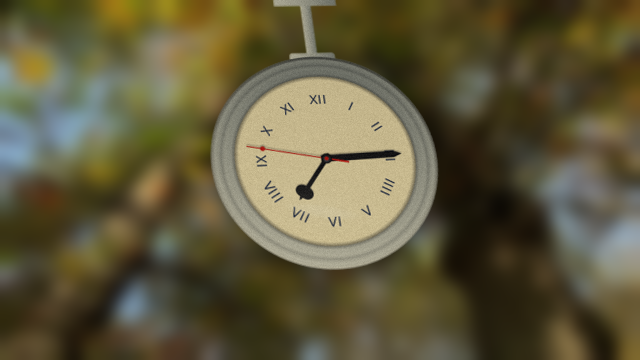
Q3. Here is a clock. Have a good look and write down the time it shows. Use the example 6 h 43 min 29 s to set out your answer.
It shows 7 h 14 min 47 s
